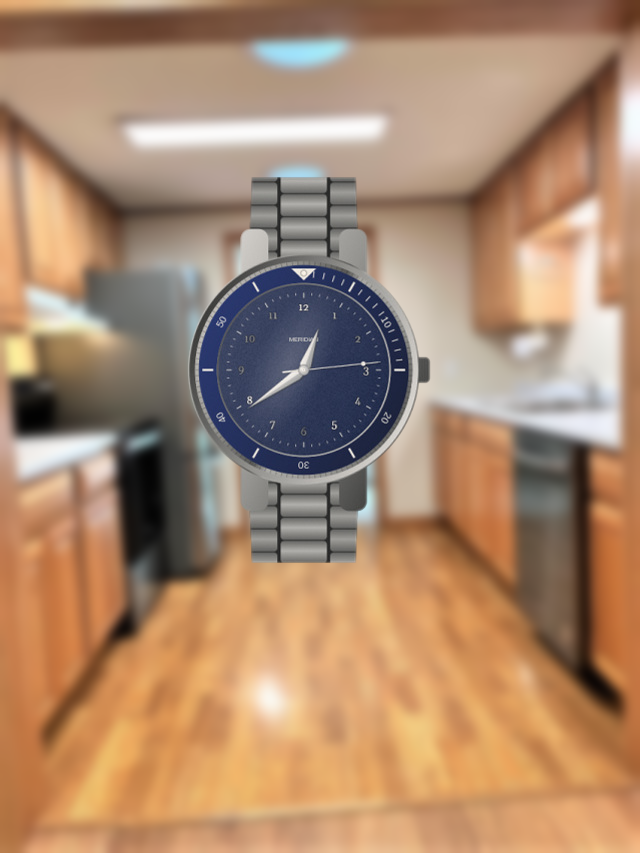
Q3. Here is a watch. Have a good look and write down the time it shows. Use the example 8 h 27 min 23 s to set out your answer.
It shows 12 h 39 min 14 s
